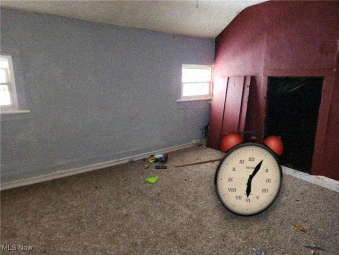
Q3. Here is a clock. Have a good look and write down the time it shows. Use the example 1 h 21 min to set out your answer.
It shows 6 h 05 min
